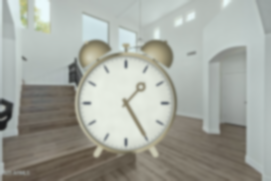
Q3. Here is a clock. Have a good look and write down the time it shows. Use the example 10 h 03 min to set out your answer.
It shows 1 h 25 min
